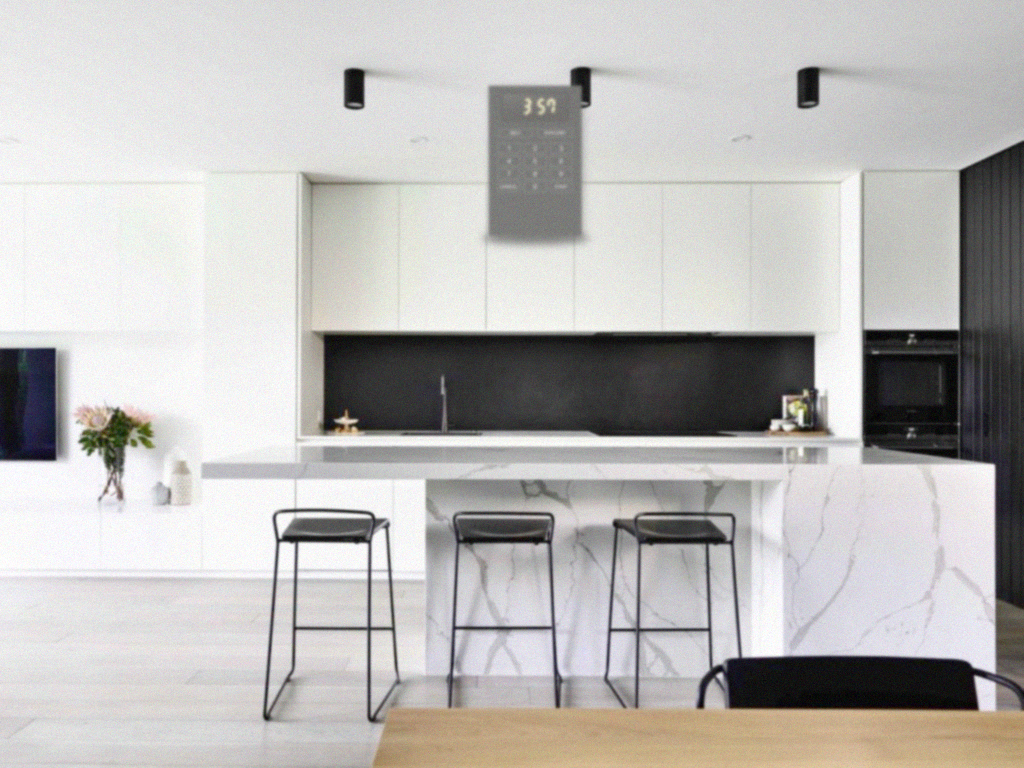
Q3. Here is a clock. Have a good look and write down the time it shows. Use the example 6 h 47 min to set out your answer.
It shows 3 h 57 min
